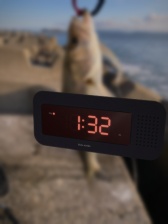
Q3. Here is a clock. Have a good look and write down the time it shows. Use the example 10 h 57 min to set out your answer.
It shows 1 h 32 min
